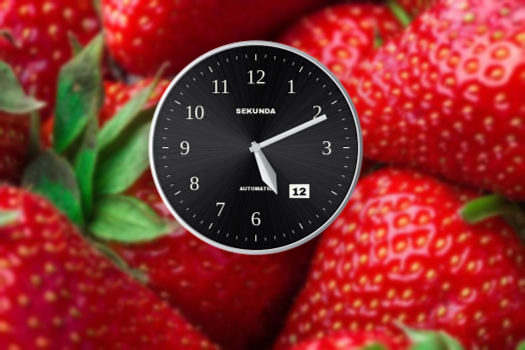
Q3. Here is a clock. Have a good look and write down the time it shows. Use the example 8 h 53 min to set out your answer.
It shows 5 h 11 min
